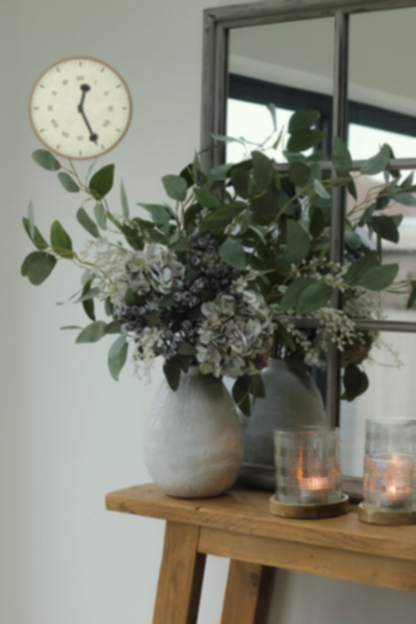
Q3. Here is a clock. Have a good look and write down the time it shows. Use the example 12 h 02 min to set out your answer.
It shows 12 h 26 min
